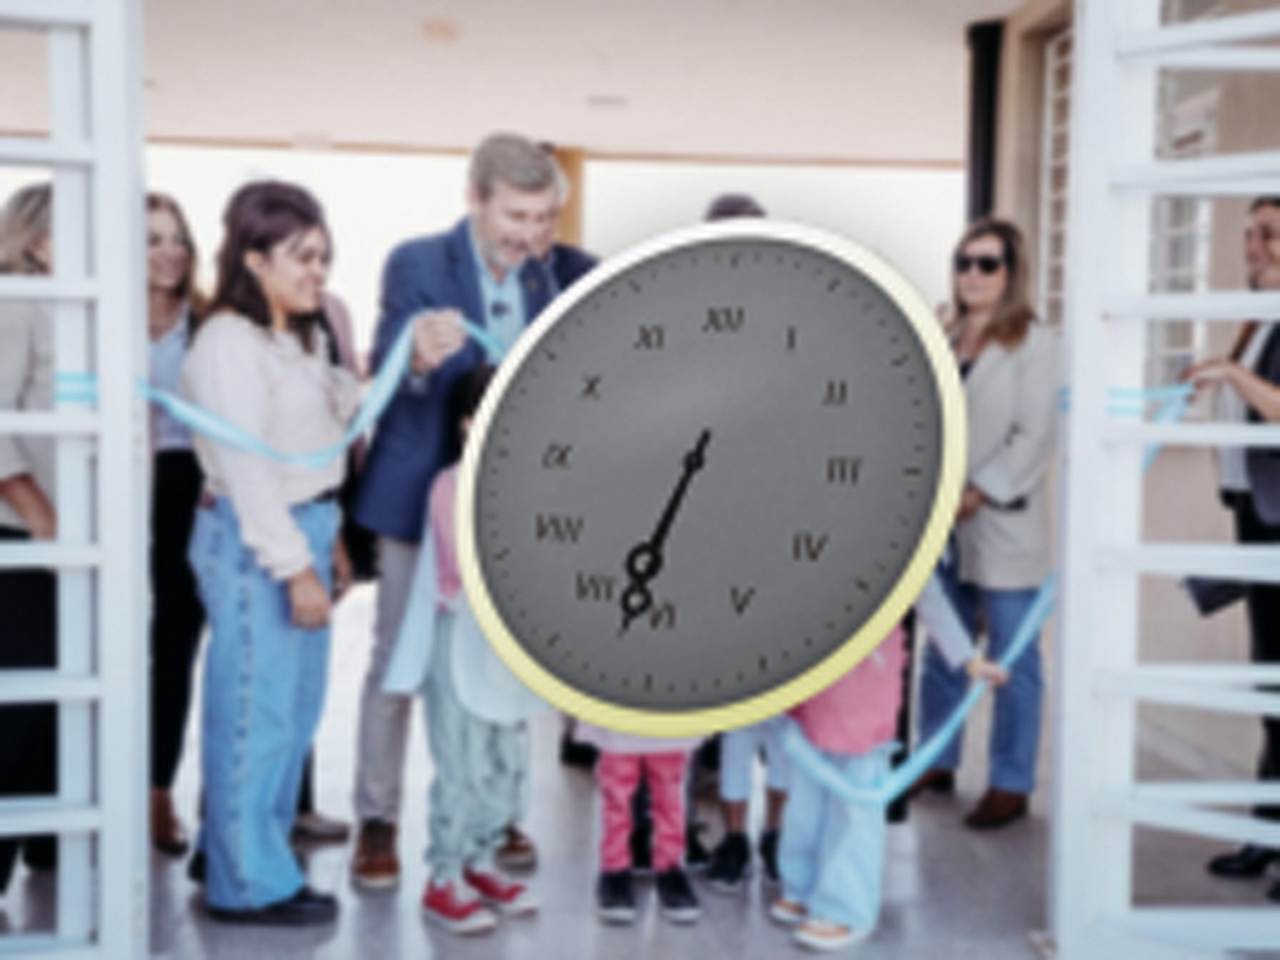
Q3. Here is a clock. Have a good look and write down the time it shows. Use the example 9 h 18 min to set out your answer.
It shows 6 h 32 min
